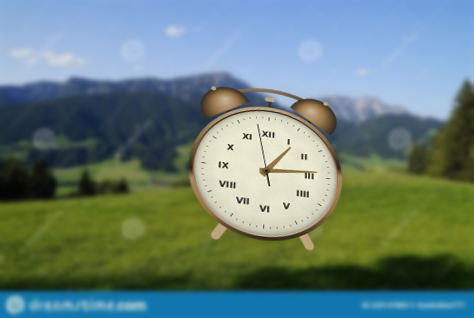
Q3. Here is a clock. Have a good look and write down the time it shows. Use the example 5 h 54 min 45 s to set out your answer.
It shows 1 h 13 min 58 s
